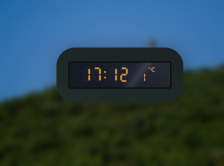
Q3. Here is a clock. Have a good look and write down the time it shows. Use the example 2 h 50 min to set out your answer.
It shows 17 h 12 min
